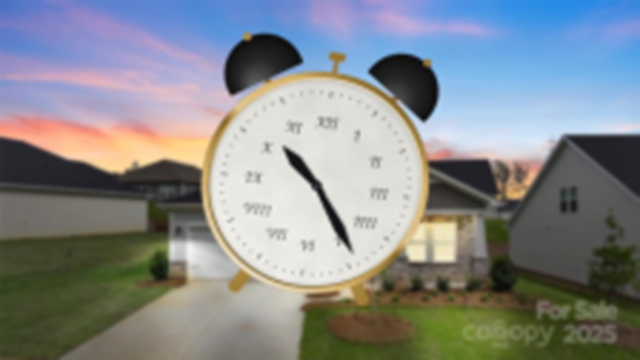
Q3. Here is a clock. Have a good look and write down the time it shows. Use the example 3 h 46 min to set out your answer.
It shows 10 h 24 min
